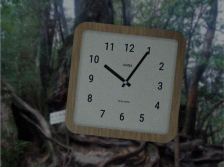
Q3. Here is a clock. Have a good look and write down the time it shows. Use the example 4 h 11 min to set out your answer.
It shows 10 h 05 min
